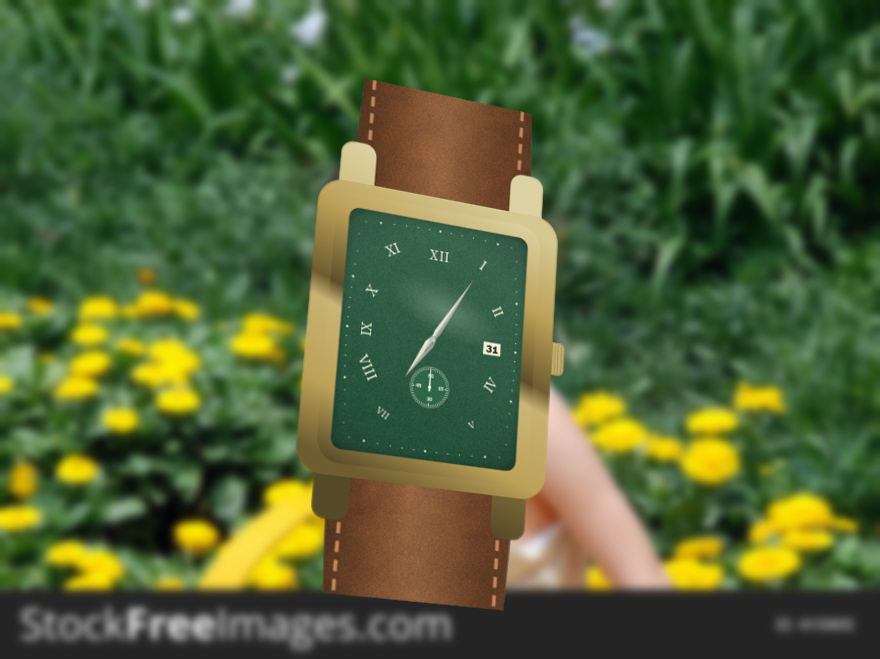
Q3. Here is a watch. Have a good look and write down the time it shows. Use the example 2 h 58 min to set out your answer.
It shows 7 h 05 min
